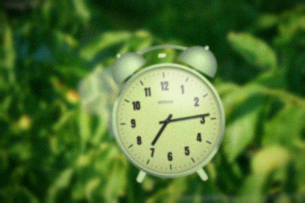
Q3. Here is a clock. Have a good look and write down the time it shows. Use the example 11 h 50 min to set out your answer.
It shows 7 h 14 min
